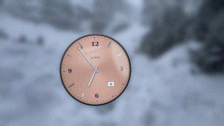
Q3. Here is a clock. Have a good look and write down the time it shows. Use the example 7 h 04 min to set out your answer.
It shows 6 h 54 min
